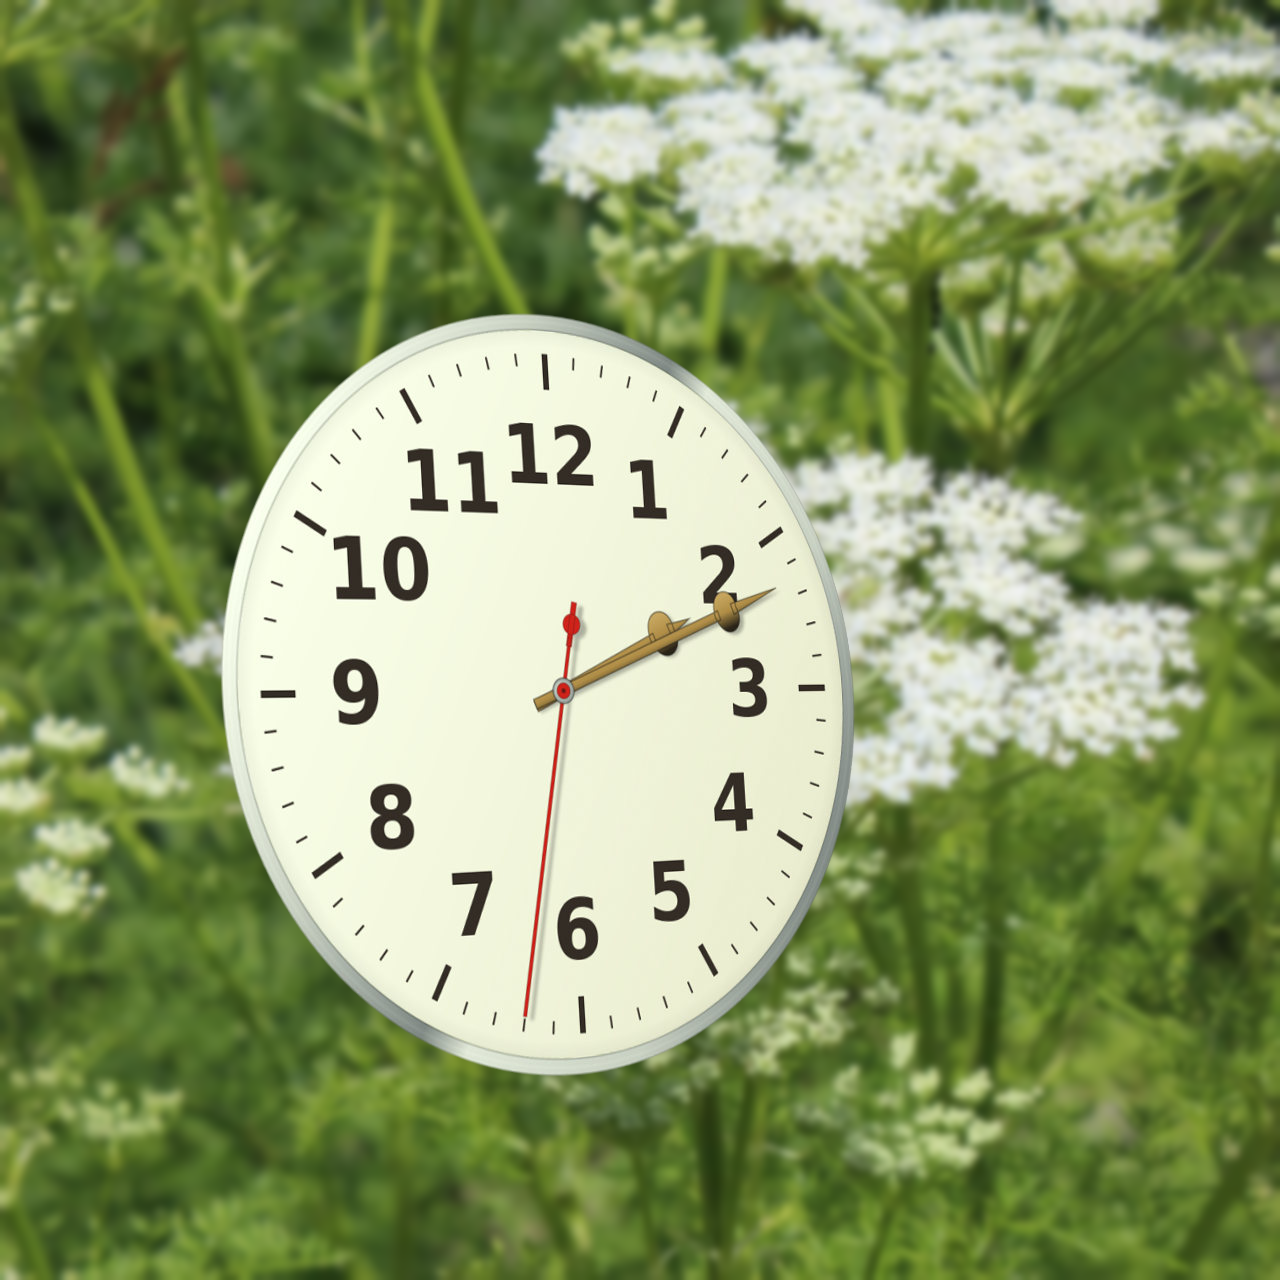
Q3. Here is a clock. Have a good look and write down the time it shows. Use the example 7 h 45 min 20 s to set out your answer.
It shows 2 h 11 min 32 s
